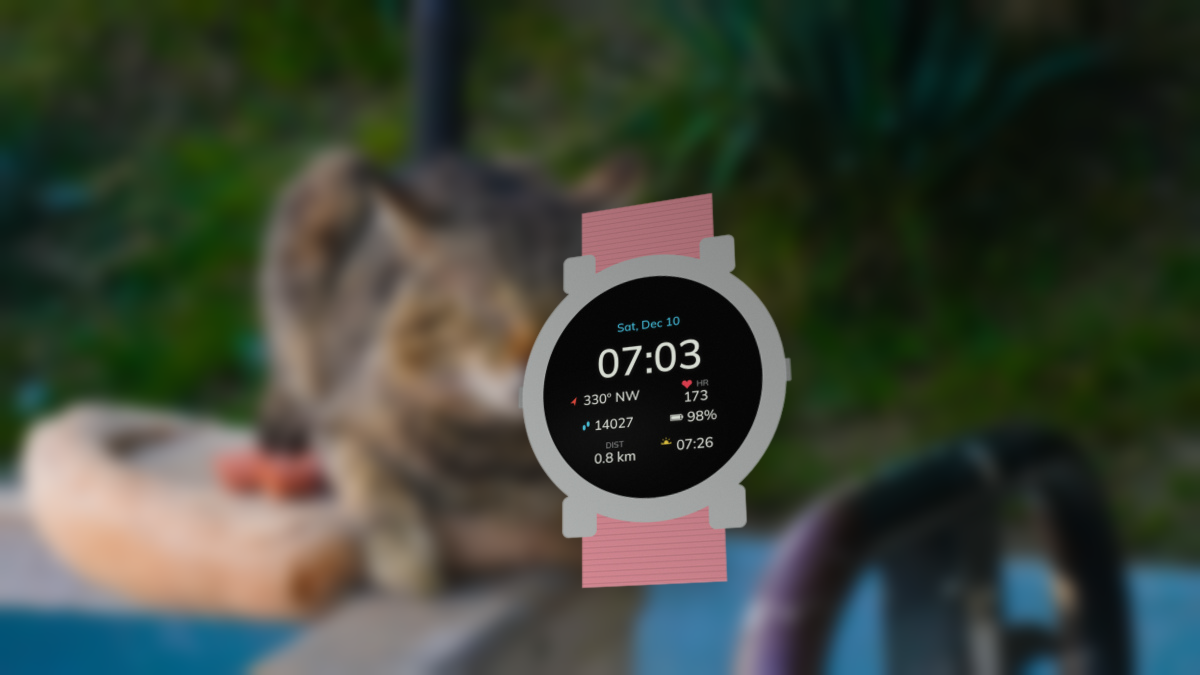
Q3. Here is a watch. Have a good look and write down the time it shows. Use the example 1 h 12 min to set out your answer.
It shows 7 h 03 min
